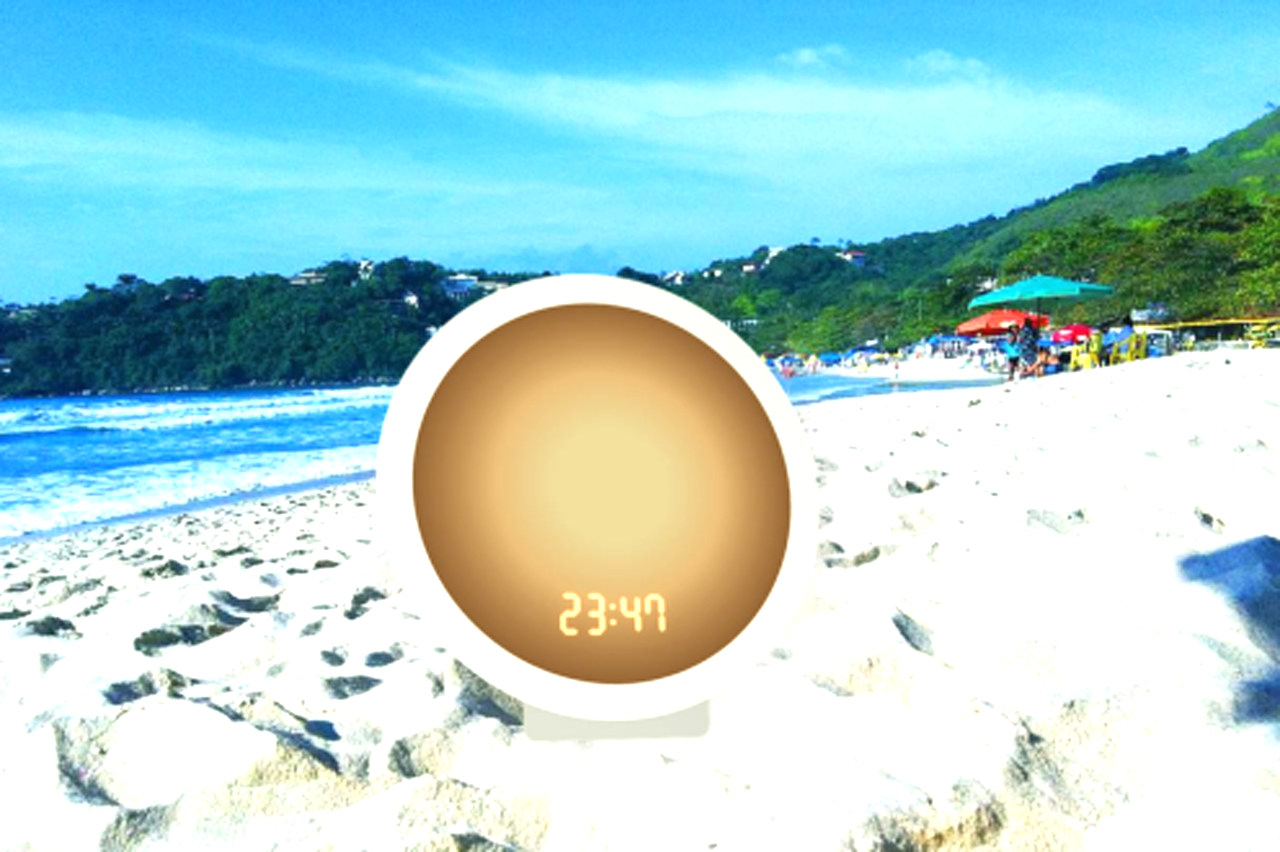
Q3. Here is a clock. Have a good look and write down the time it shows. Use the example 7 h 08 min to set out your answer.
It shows 23 h 47 min
